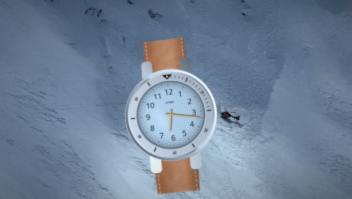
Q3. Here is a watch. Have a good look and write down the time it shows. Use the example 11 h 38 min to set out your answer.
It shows 6 h 17 min
